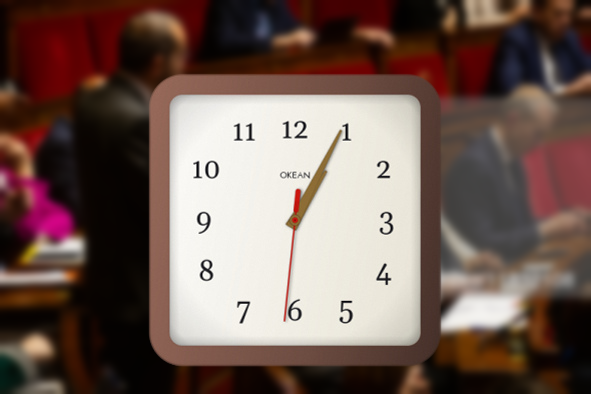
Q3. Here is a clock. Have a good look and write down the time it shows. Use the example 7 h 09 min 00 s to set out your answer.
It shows 1 h 04 min 31 s
